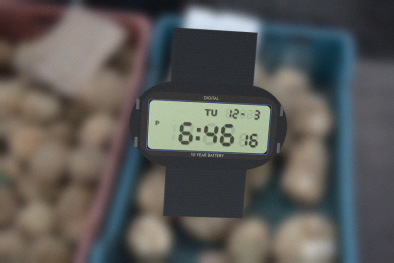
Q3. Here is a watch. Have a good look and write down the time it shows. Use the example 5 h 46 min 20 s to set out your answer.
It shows 6 h 46 min 16 s
